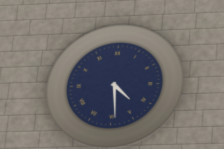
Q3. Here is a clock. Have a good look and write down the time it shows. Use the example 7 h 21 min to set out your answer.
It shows 4 h 29 min
